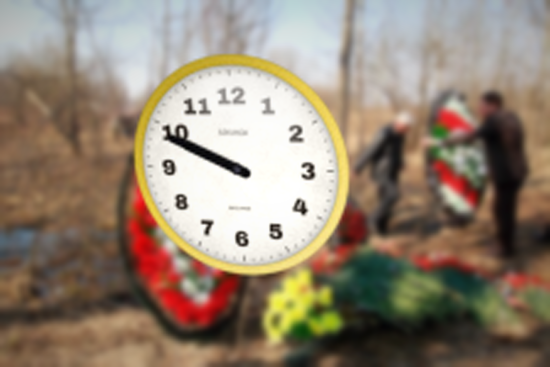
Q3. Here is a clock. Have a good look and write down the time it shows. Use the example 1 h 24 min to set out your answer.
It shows 9 h 49 min
